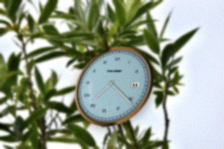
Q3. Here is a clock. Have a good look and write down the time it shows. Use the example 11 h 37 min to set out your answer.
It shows 7 h 21 min
